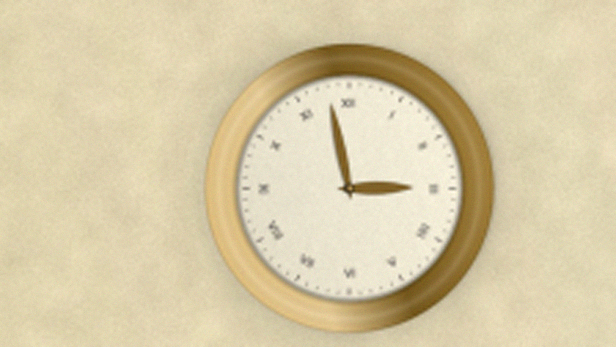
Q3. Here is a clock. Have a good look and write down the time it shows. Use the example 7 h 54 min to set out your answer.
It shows 2 h 58 min
